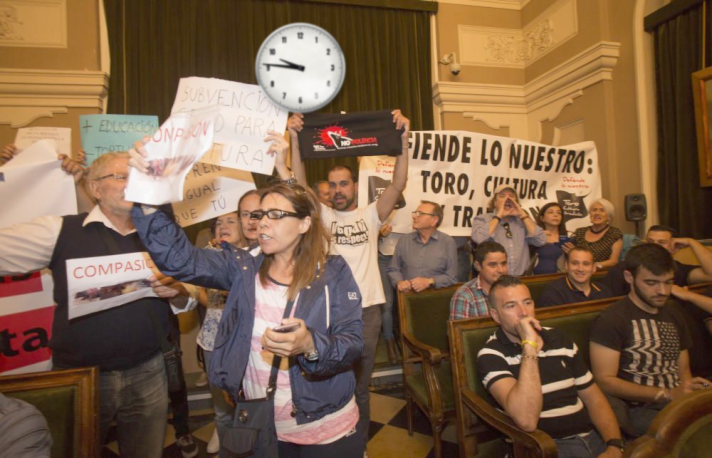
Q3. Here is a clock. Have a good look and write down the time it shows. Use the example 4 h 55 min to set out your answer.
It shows 9 h 46 min
